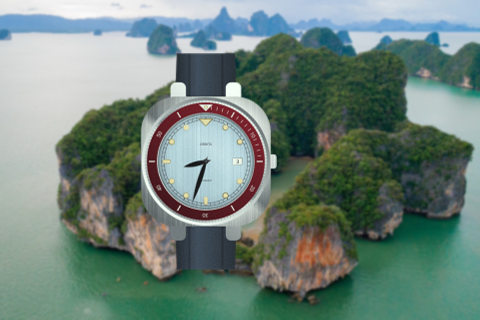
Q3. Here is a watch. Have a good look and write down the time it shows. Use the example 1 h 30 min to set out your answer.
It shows 8 h 33 min
